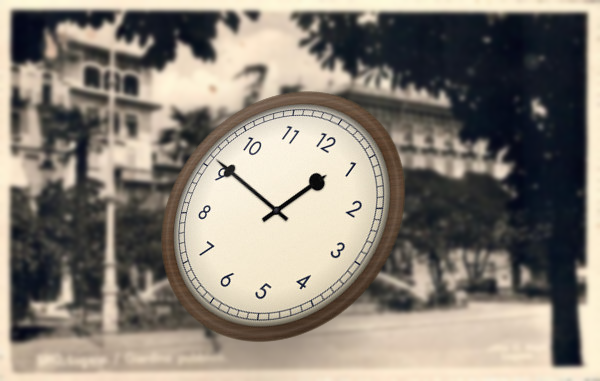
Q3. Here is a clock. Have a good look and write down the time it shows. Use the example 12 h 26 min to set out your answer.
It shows 12 h 46 min
